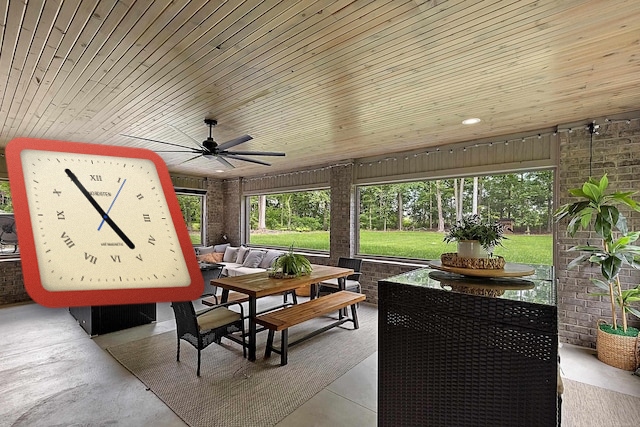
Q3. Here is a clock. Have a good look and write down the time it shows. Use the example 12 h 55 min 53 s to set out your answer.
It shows 4 h 55 min 06 s
